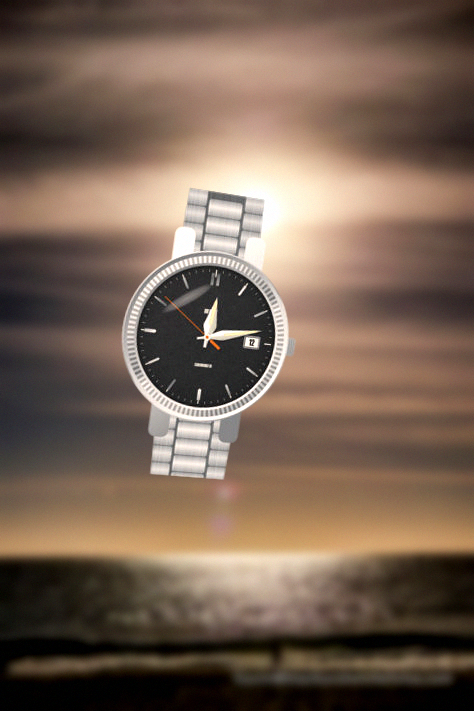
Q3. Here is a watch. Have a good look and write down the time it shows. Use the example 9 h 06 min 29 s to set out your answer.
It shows 12 h 12 min 51 s
